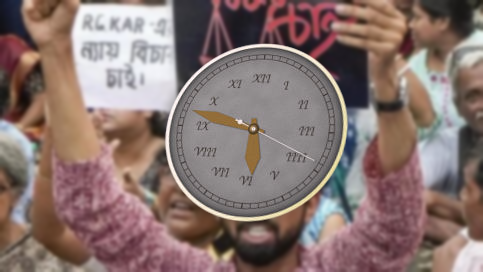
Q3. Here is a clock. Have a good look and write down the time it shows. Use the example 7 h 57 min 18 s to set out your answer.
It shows 5 h 47 min 19 s
